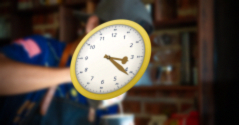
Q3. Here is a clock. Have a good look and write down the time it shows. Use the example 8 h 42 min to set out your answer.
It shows 3 h 21 min
